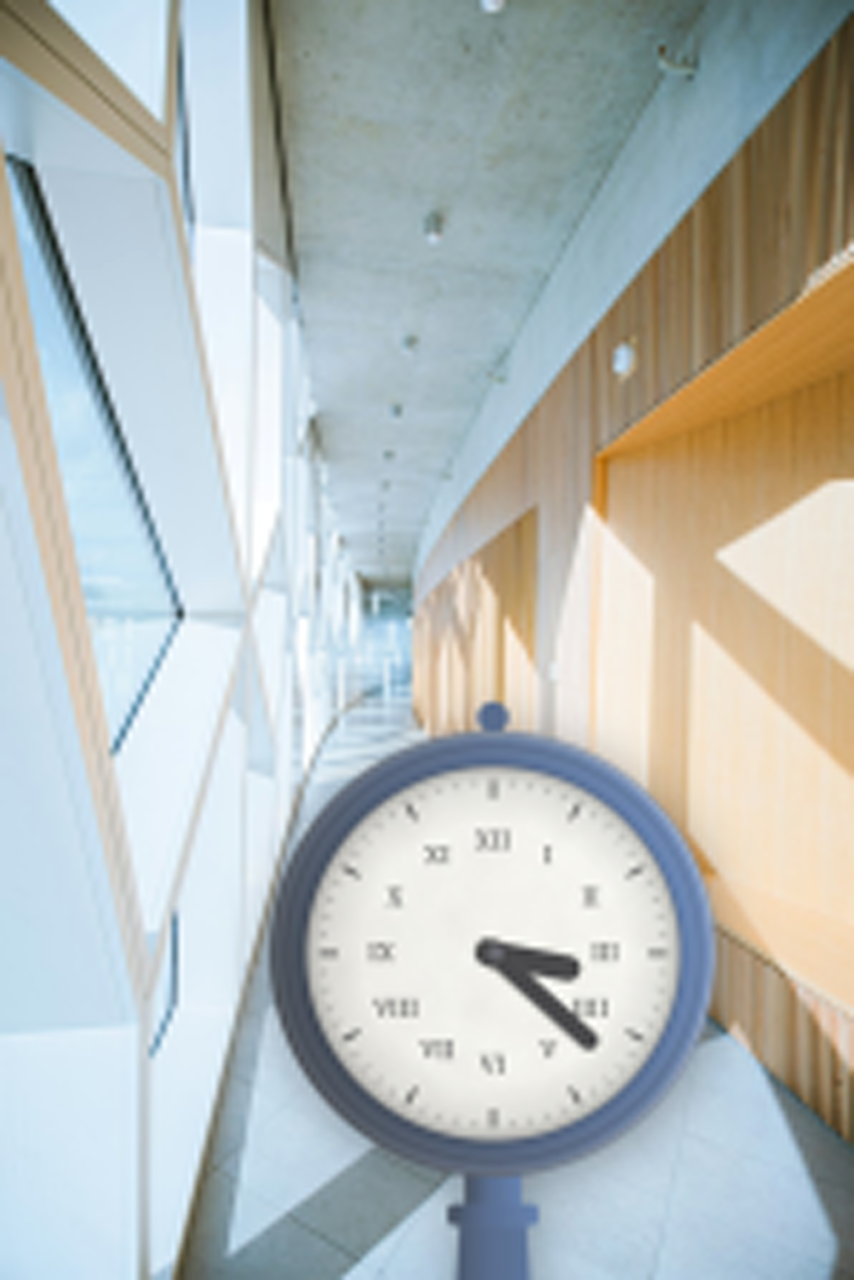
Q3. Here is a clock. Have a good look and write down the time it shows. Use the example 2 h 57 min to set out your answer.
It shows 3 h 22 min
